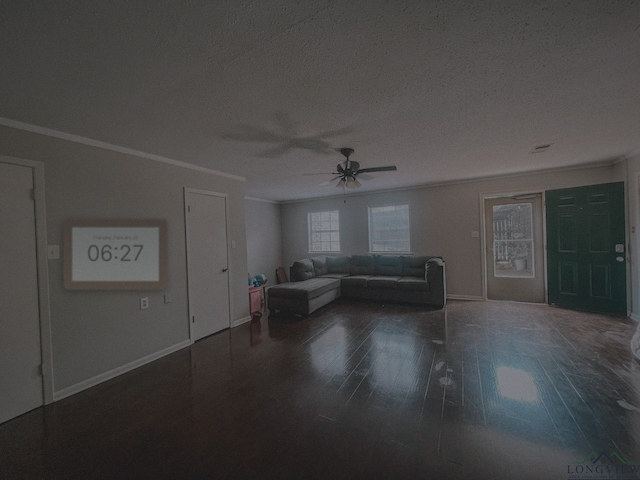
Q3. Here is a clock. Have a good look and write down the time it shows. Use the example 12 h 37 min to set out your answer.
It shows 6 h 27 min
